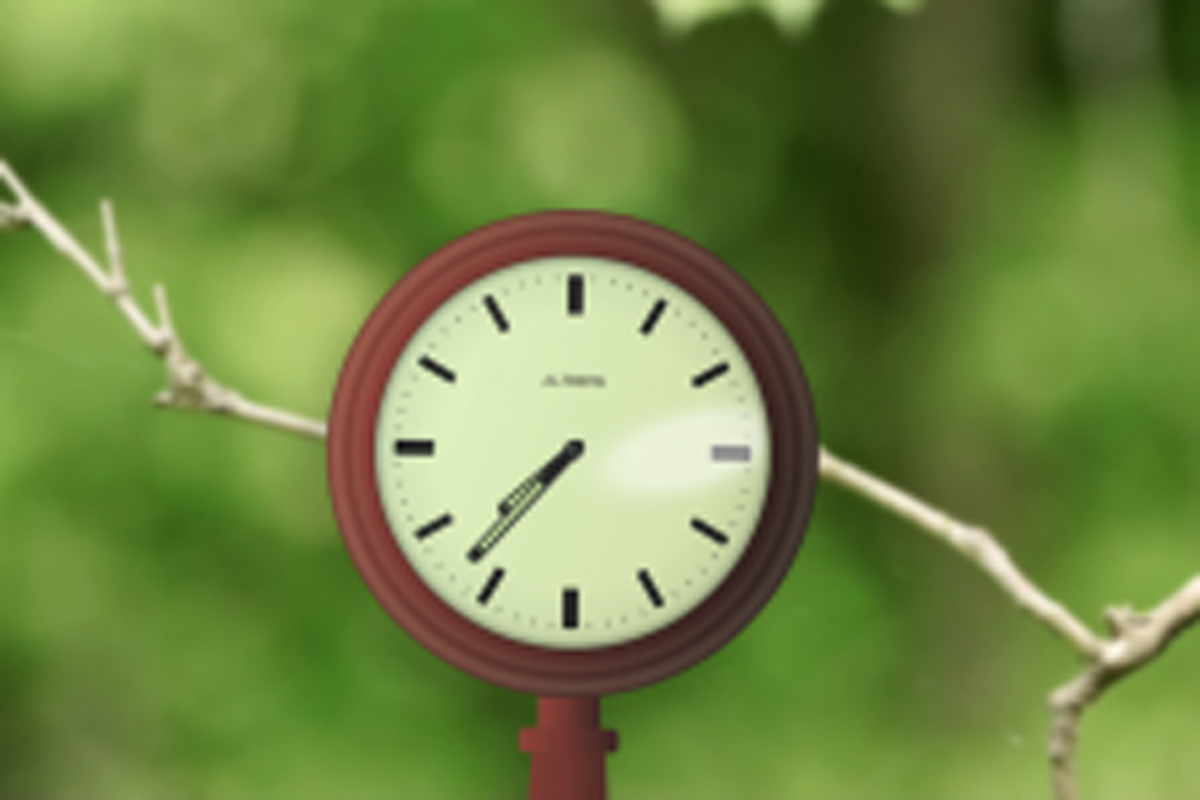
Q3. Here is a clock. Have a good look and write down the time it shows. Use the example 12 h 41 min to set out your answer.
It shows 7 h 37 min
